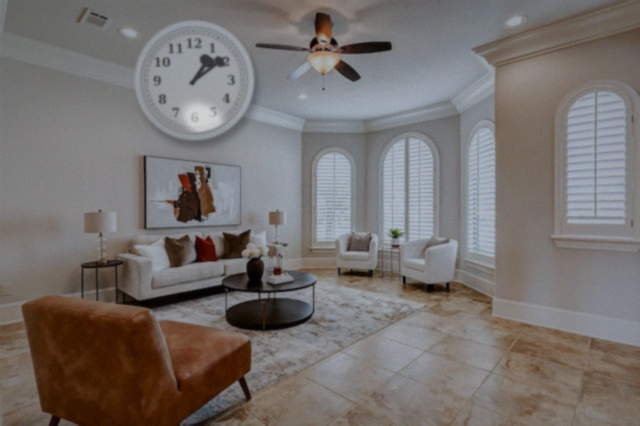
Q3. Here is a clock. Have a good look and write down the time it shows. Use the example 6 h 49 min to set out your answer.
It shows 1 h 09 min
